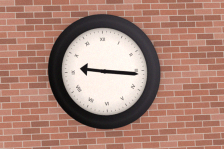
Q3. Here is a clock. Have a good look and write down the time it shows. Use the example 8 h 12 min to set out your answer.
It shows 9 h 16 min
